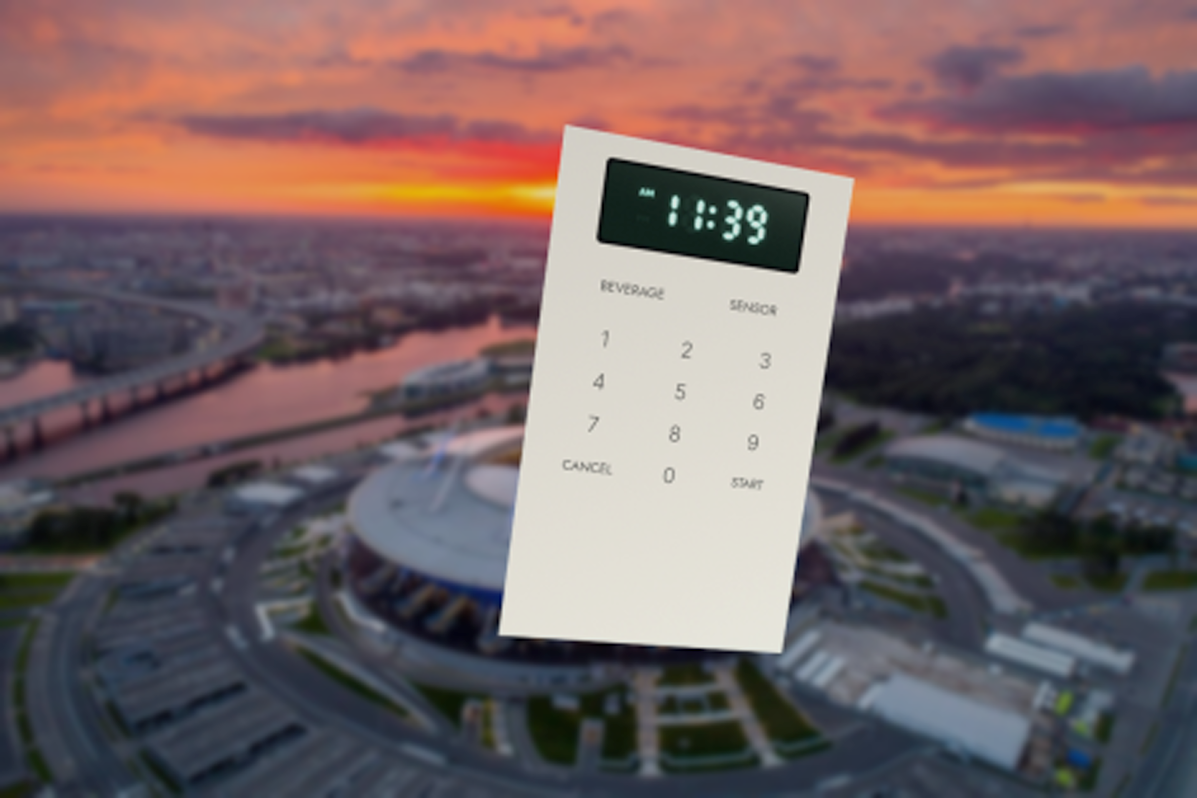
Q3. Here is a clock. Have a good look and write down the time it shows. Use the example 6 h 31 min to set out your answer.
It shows 11 h 39 min
